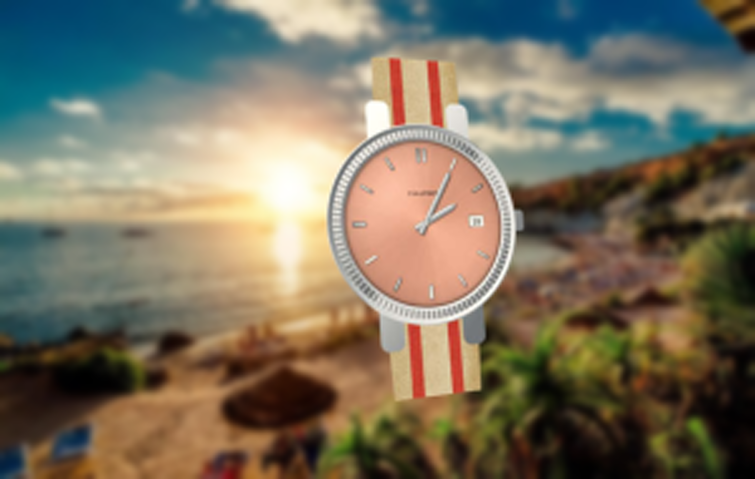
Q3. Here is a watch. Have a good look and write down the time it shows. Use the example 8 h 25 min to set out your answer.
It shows 2 h 05 min
